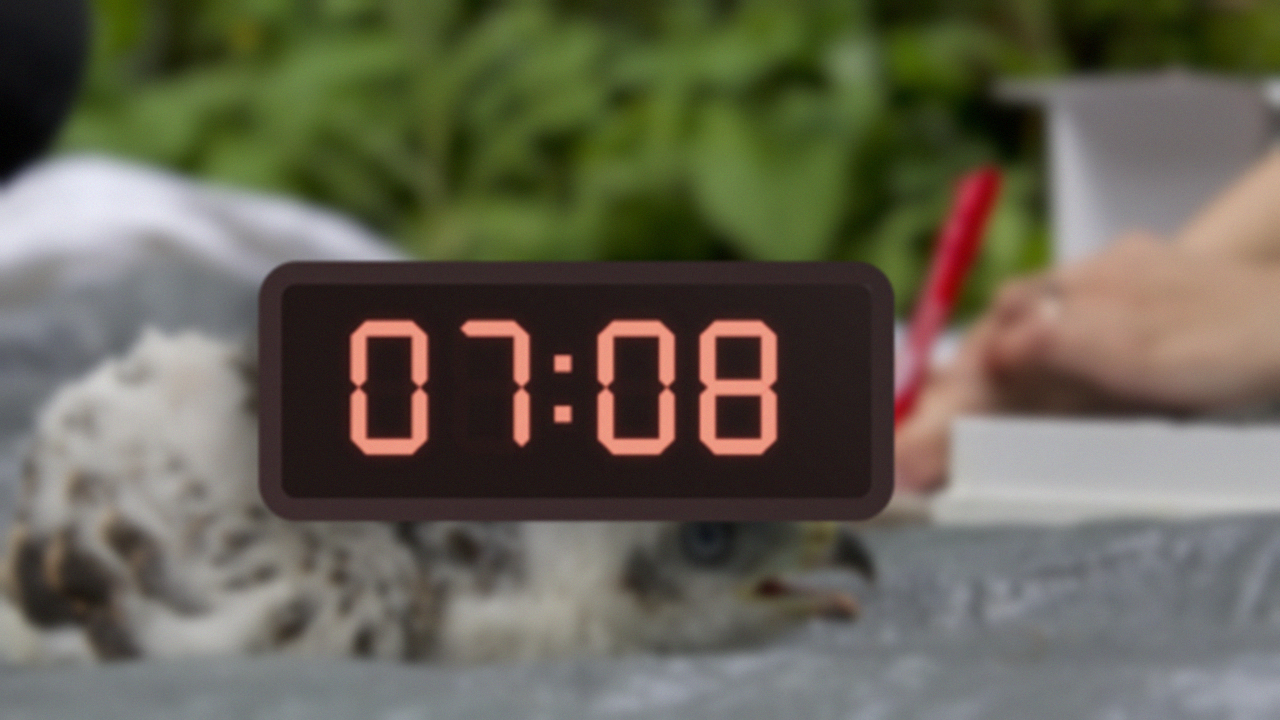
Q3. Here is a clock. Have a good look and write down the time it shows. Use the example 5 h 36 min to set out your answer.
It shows 7 h 08 min
